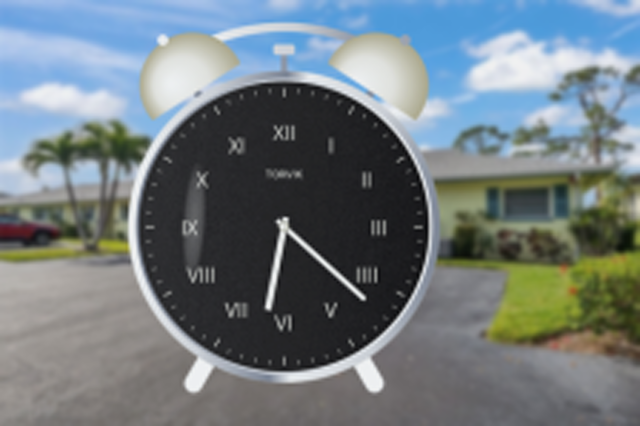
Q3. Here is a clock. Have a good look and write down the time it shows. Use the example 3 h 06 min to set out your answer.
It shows 6 h 22 min
